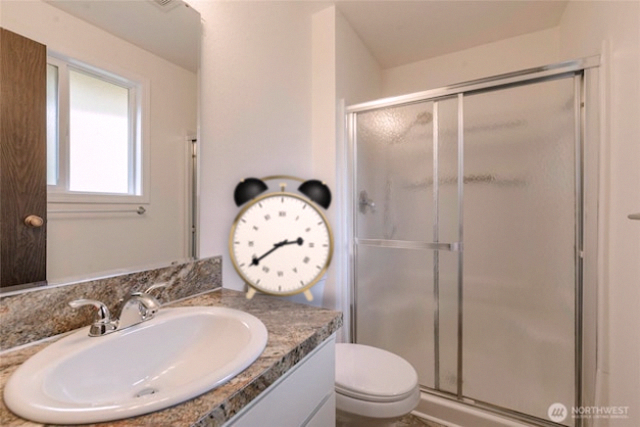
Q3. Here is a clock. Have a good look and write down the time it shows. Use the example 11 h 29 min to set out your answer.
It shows 2 h 39 min
